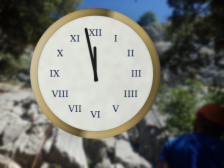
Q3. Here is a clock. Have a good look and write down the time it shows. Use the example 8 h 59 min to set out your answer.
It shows 11 h 58 min
